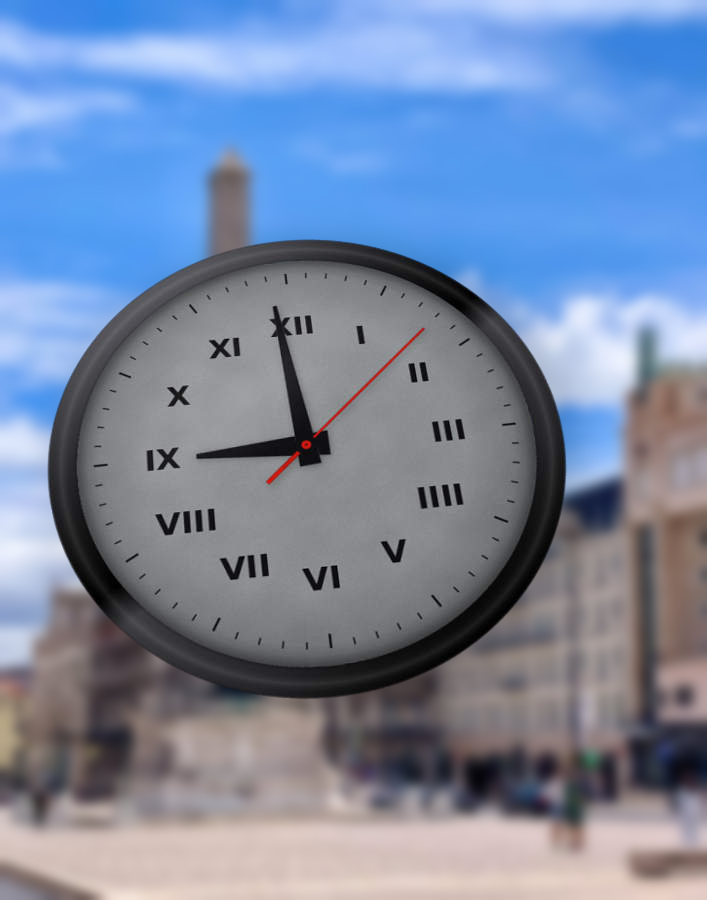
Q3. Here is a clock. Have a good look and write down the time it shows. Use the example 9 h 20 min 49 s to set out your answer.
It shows 8 h 59 min 08 s
